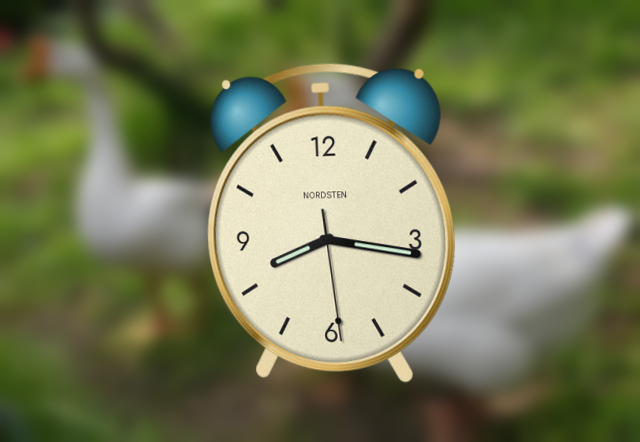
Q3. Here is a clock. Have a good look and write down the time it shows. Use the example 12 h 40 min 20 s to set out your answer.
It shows 8 h 16 min 29 s
